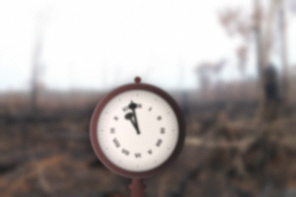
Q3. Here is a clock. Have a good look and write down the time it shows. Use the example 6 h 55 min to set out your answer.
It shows 10 h 58 min
